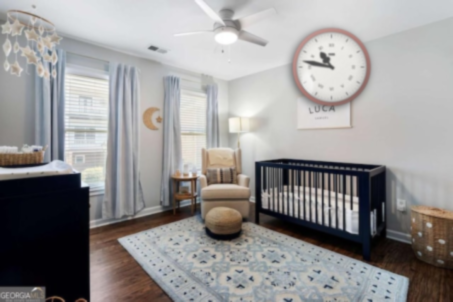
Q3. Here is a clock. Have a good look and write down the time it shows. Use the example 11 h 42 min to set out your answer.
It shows 10 h 47 min
